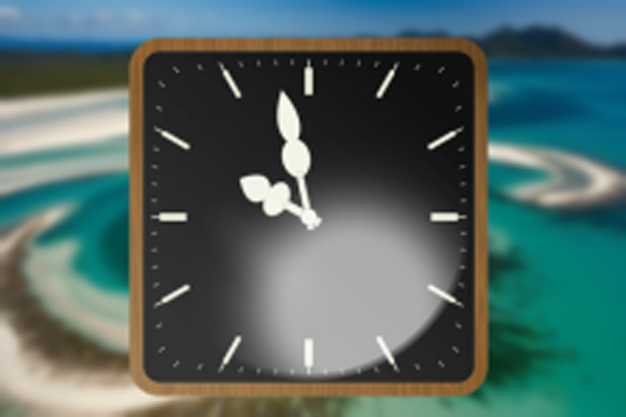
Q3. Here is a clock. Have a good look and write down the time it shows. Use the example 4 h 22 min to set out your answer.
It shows 9 h 58 min
